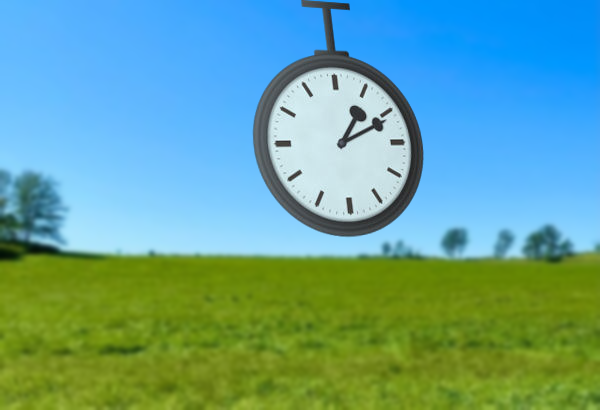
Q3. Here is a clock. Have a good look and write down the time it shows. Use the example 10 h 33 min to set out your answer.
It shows 1 h 11 min
